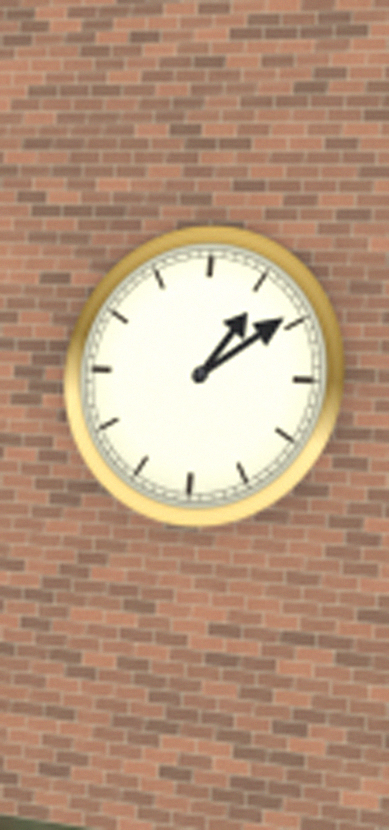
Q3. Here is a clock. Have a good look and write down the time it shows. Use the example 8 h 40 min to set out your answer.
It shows 1 h 09 min
